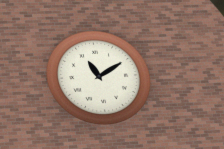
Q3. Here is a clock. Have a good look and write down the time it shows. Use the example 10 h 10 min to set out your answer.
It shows 11 h 10 min
